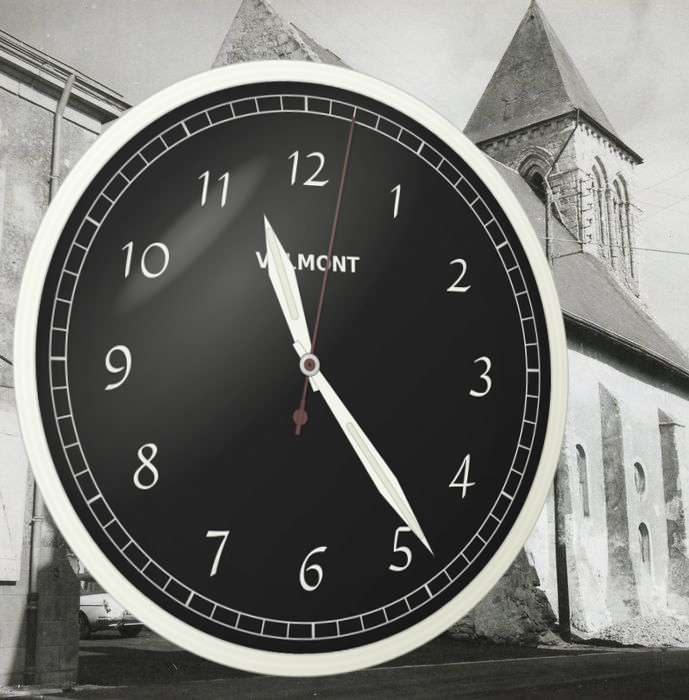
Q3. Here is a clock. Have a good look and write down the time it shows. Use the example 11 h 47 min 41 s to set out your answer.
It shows 11 h 24 min 02 s
